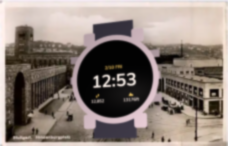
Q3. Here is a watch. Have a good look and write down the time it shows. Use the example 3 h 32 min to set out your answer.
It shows 12 h 53 min
